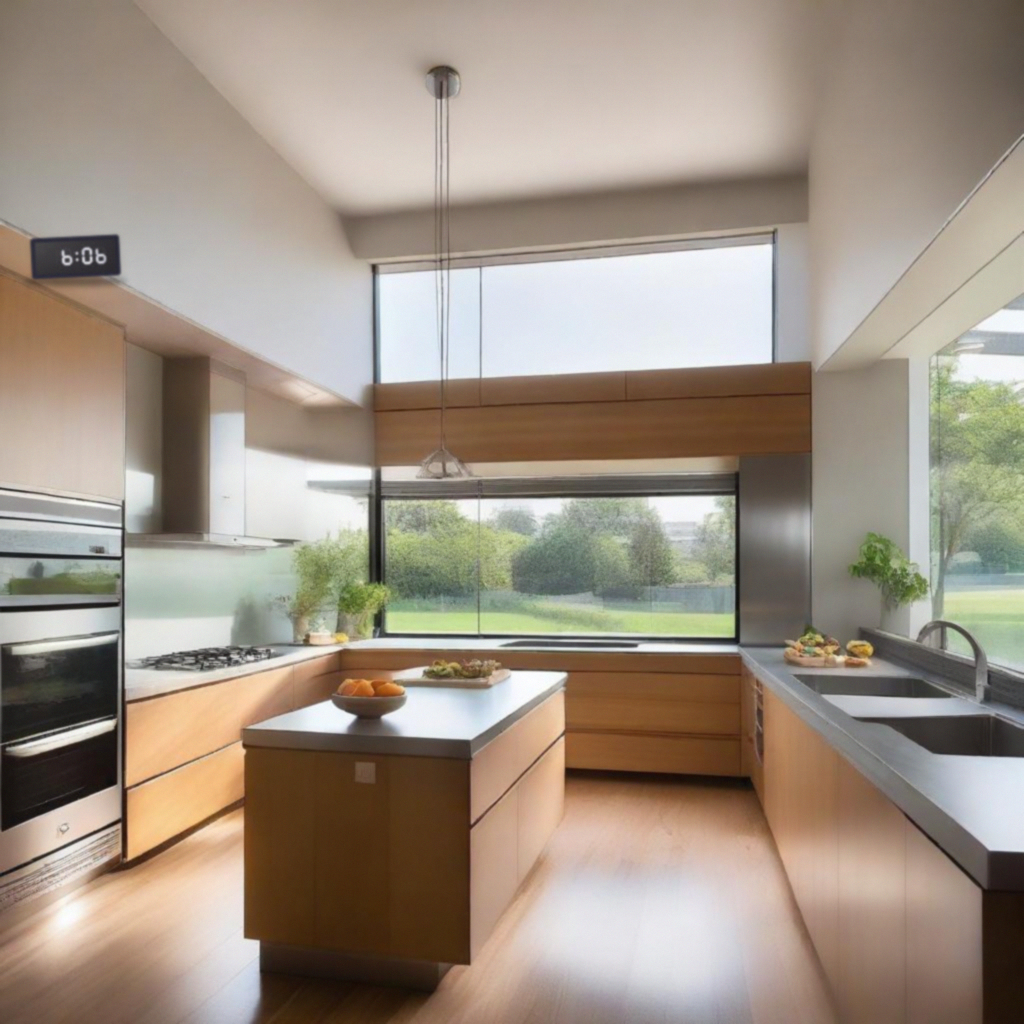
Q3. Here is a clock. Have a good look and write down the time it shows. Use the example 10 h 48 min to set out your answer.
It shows 6 h 06 min
